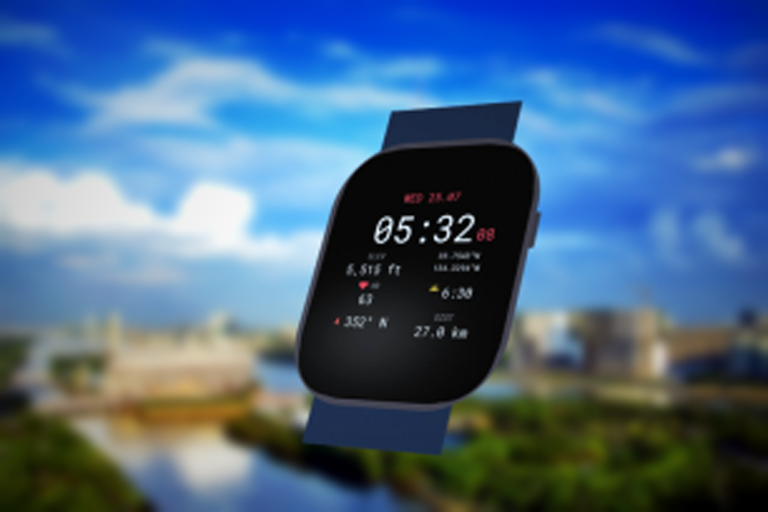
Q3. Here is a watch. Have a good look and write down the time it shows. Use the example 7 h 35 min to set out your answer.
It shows 5 h 32 min
